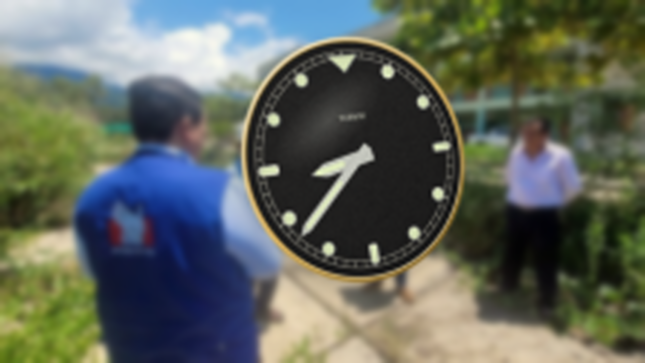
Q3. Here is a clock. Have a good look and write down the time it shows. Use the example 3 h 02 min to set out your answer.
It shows 8 h 38 min
